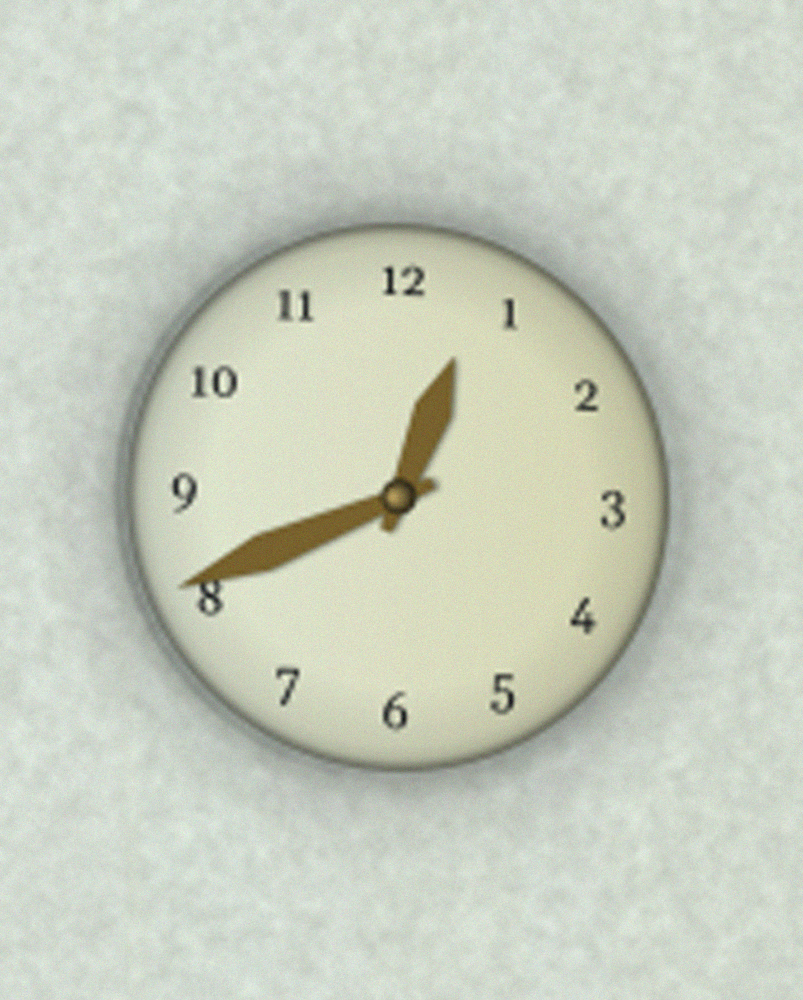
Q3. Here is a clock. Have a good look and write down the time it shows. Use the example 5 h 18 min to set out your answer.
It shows 12 h 41 min
